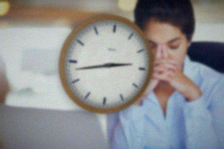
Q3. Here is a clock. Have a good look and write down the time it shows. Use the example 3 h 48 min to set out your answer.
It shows 2 h 43 min
